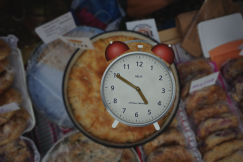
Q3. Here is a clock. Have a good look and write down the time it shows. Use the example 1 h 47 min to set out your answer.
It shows 4 h 50 min
